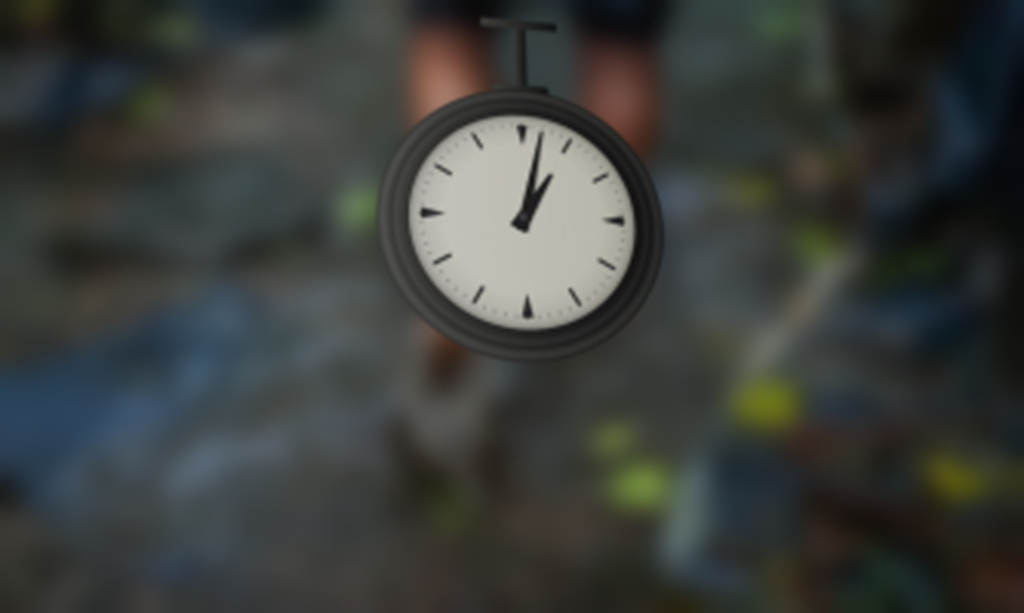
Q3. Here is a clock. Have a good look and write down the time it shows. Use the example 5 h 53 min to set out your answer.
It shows 1 h 02 min
